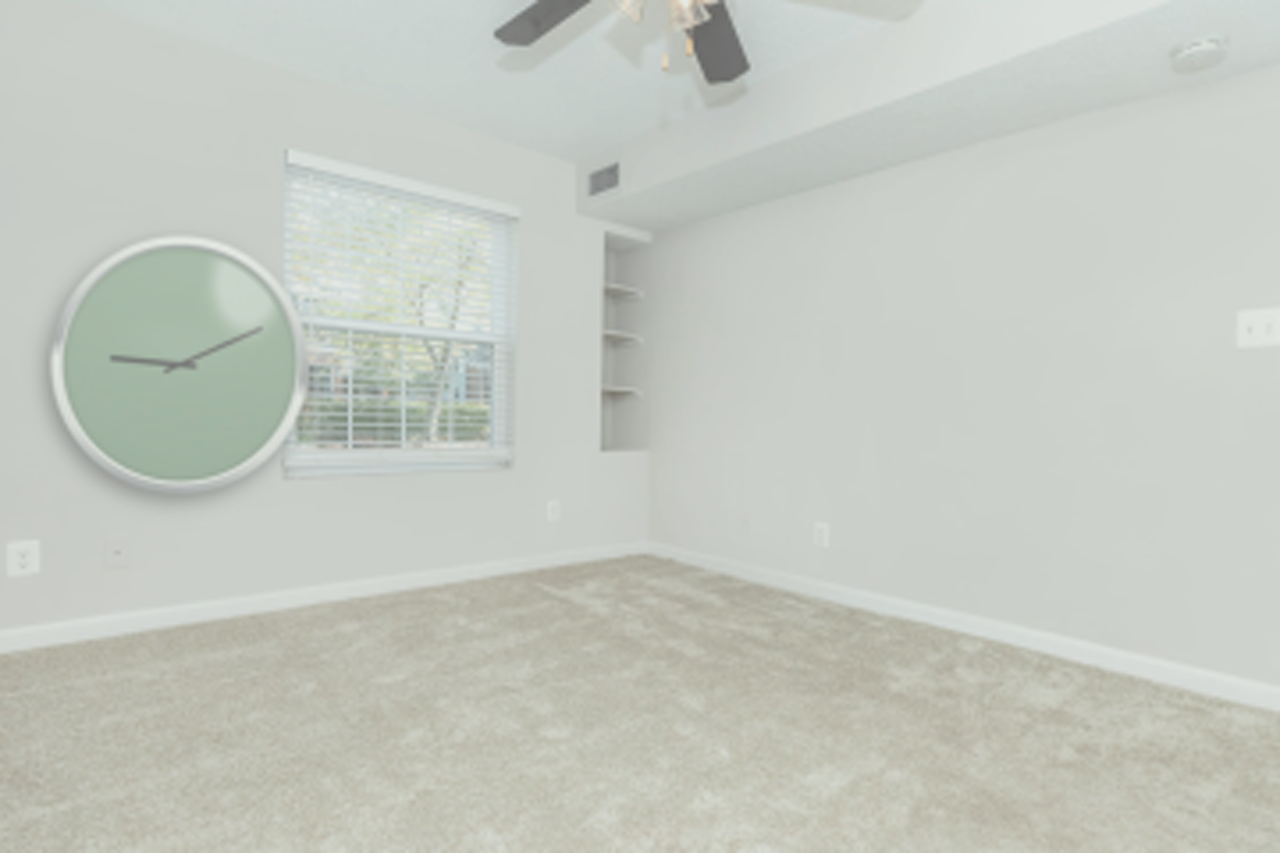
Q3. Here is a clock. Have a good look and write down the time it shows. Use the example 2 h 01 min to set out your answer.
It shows 9 h 11 min
